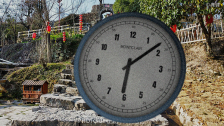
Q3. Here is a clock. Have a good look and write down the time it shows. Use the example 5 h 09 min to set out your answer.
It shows 6 h 08 min
